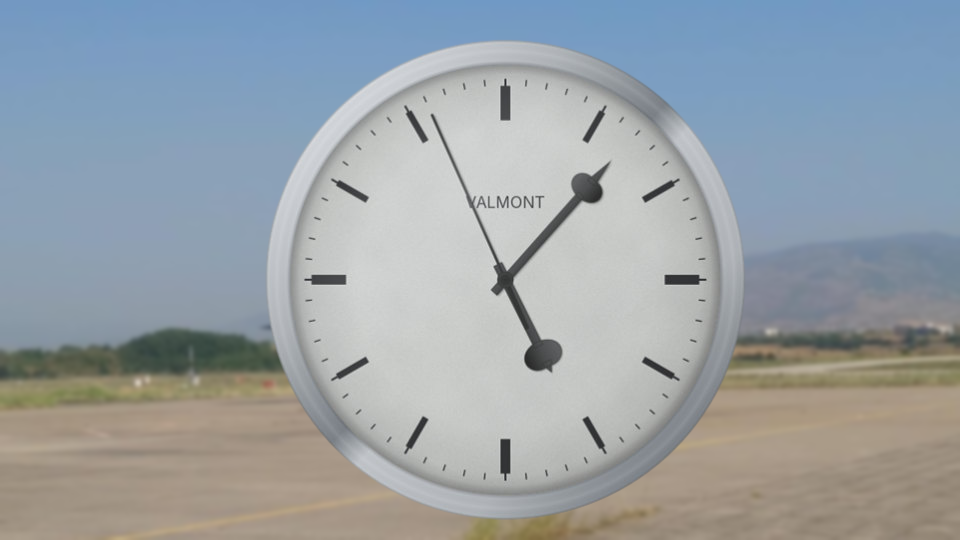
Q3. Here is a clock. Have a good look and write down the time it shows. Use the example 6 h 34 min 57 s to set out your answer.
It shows 5 h 06 min 56 s
